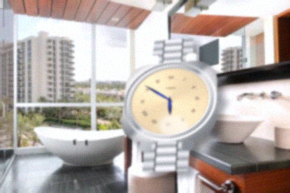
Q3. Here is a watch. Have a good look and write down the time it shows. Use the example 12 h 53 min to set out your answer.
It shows 5 h 51 min
